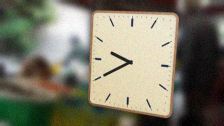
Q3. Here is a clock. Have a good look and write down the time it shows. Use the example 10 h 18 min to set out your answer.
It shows 9 h 40 min
